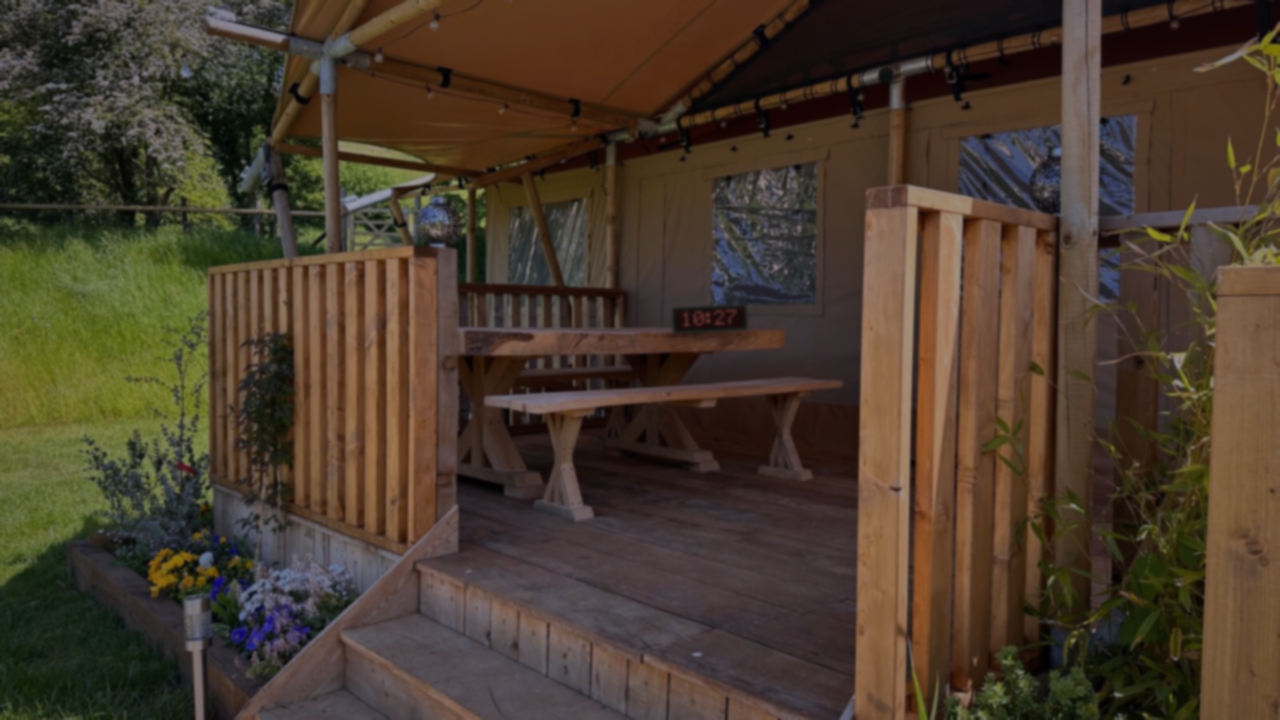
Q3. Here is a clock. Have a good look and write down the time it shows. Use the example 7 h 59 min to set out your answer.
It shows 10 h 27 min
